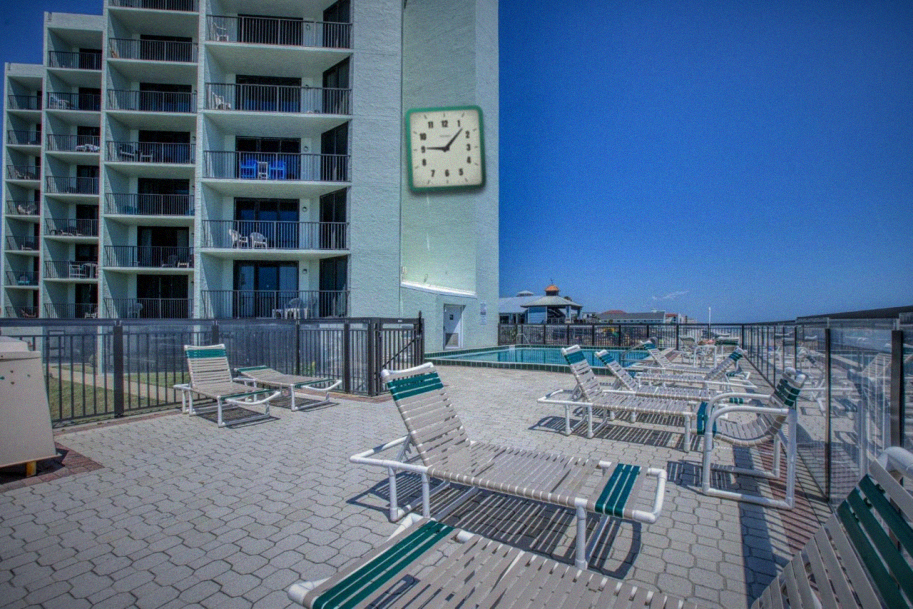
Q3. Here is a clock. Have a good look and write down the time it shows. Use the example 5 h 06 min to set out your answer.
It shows 9 h 07 min
